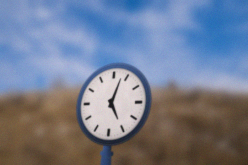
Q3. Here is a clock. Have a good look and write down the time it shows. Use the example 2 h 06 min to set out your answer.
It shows 5 h 03 min
